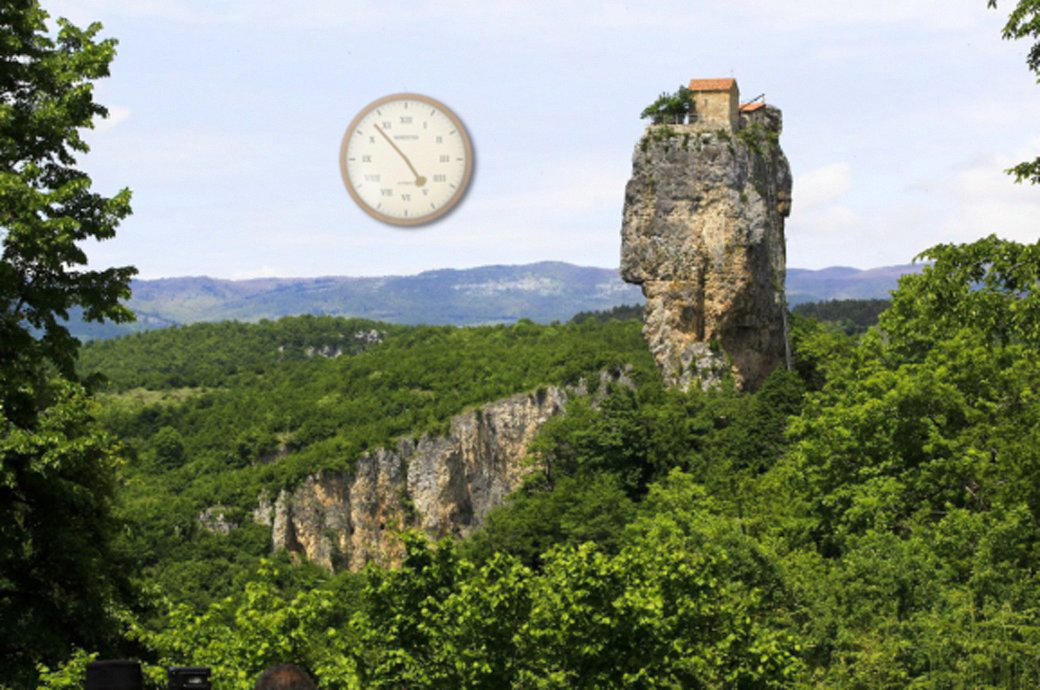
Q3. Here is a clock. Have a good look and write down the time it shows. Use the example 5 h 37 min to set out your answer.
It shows 4 h 53 min
